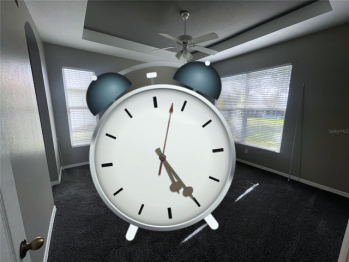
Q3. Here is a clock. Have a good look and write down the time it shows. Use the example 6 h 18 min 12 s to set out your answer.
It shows 5 h 25 min 03 s
